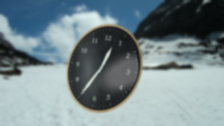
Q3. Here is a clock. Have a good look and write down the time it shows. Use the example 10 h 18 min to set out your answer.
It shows 12 h 35 min
